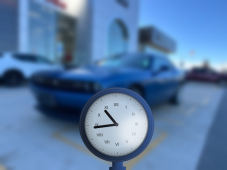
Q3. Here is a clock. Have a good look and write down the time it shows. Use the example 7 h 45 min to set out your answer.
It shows 10 h 44 min
